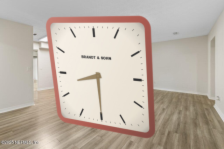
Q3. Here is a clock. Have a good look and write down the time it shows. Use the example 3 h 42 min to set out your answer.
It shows 8 h 30 min
